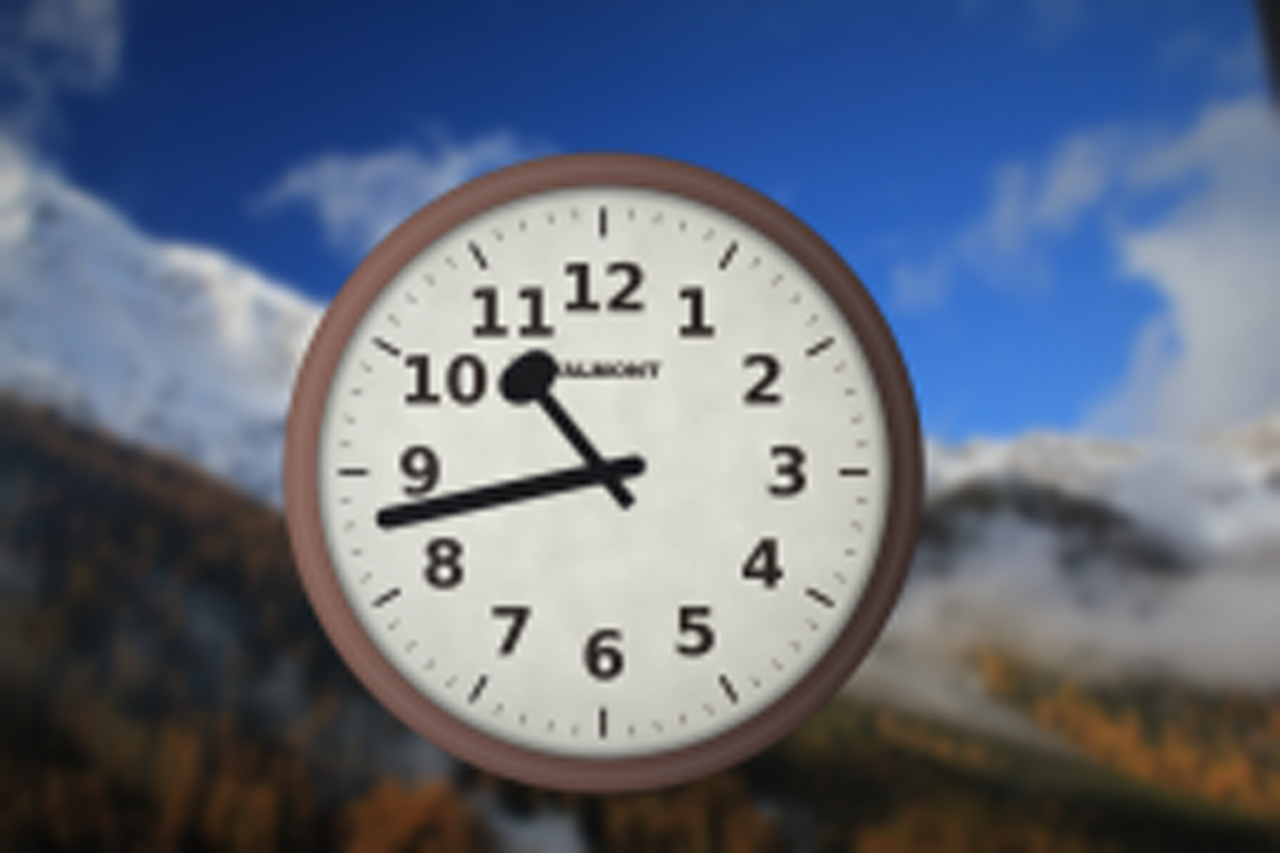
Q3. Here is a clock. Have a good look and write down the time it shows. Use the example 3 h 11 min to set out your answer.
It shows 10 h 43 min
